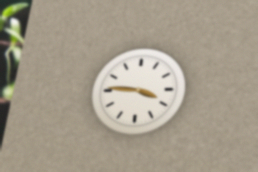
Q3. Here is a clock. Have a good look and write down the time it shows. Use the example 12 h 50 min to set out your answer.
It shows 3 h 46 min
